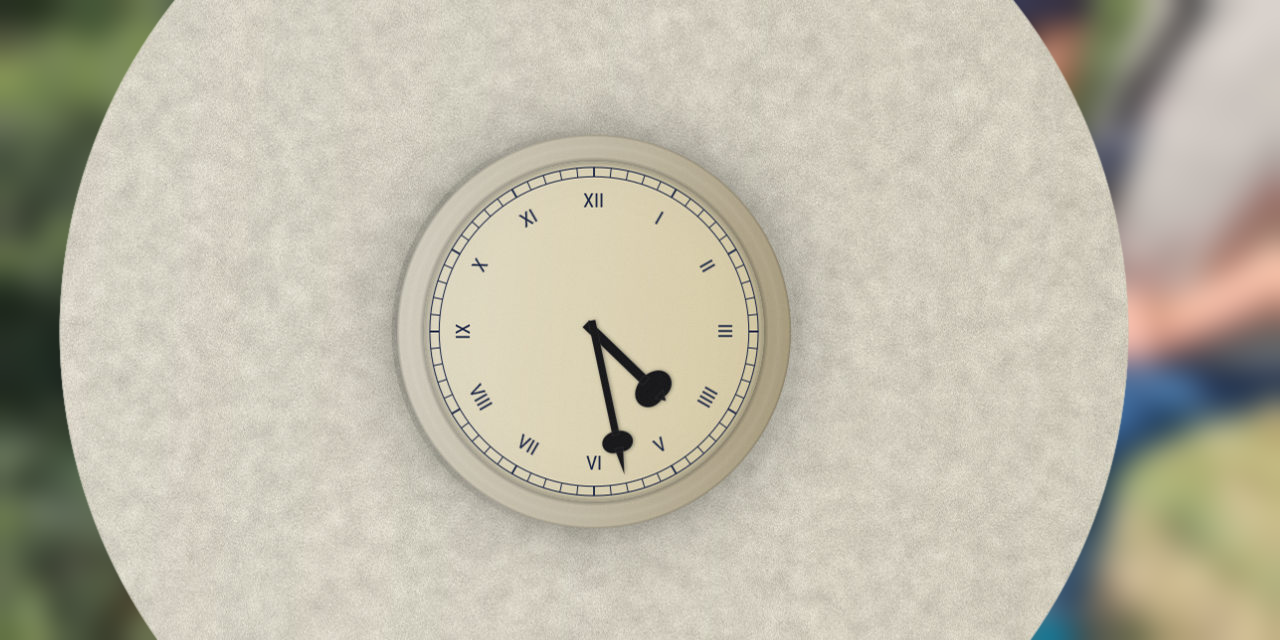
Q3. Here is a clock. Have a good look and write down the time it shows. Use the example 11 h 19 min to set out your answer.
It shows 4 h 28 min
